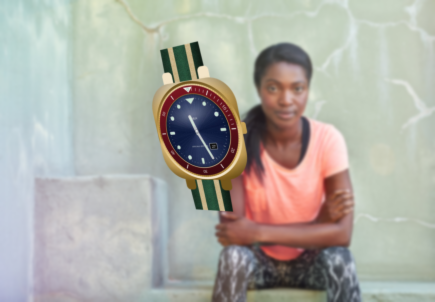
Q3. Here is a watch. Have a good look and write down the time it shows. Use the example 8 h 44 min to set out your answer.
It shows 11 h 26 min
